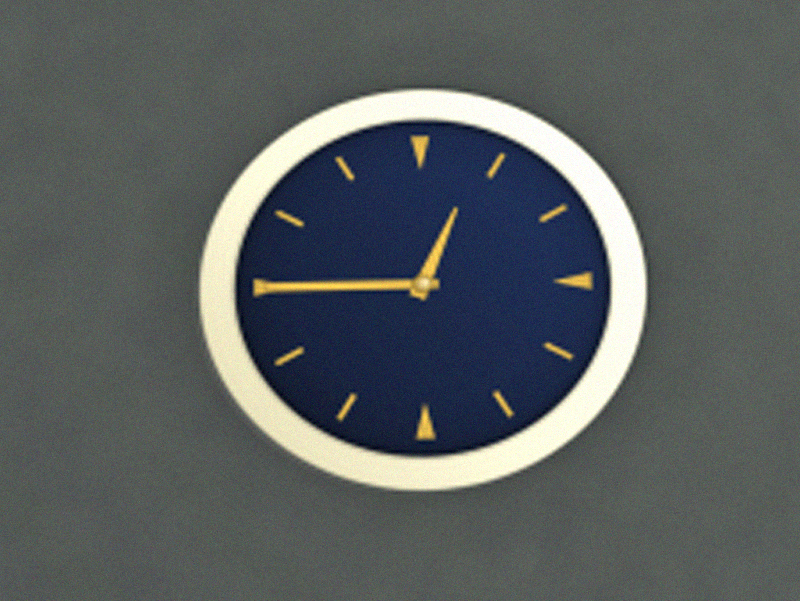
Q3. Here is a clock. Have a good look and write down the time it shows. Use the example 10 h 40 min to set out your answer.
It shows 12 h 45 min
